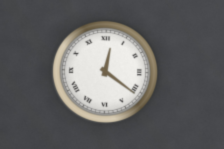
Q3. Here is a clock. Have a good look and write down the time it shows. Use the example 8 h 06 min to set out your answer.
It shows 12 h 21 min
